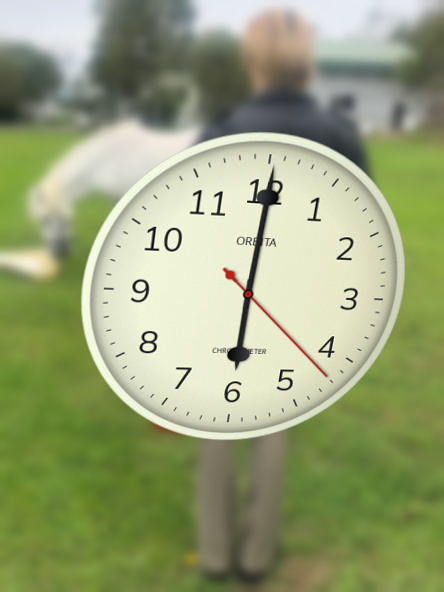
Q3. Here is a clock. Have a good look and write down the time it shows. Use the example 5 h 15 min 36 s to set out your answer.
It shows 6 h 00 min 22 s
